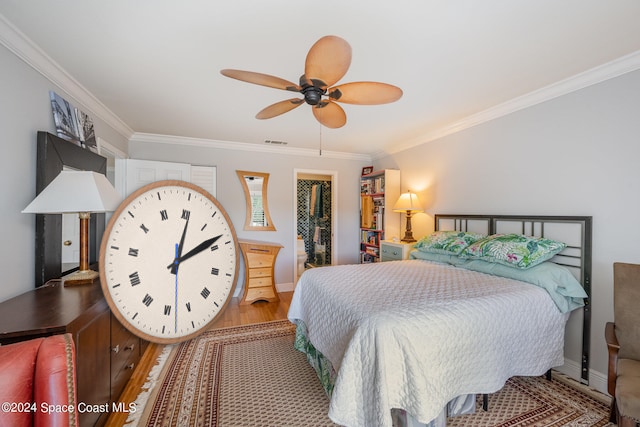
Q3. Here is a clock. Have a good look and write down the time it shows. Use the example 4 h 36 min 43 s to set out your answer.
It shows 12 h 08 min 28 s
